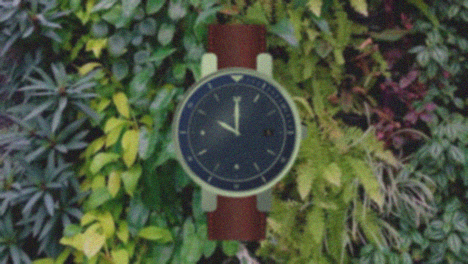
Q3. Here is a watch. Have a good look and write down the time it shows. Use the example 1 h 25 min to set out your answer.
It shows 10 h 00 min
